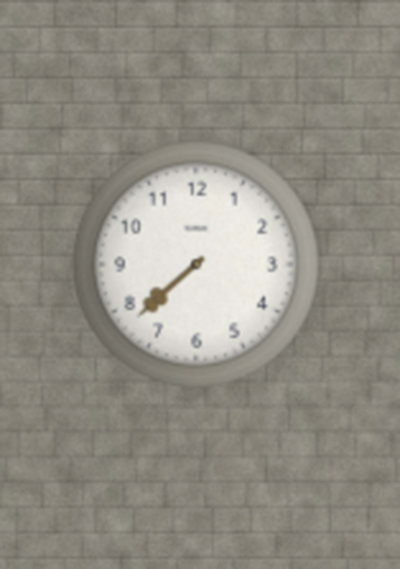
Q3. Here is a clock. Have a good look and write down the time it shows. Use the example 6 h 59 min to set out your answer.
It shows 7 h 38 min
